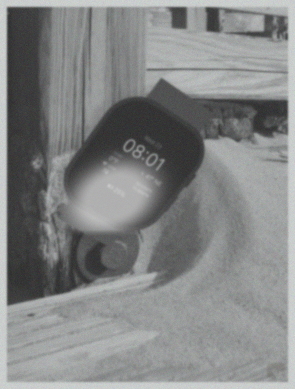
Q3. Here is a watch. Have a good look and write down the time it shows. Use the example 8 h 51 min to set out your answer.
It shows 8 h 01 min
